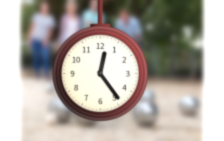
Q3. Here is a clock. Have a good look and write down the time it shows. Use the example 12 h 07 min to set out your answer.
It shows 12 h 24 min
